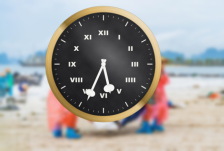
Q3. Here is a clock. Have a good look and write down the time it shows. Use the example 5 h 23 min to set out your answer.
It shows 5 h 34 min
